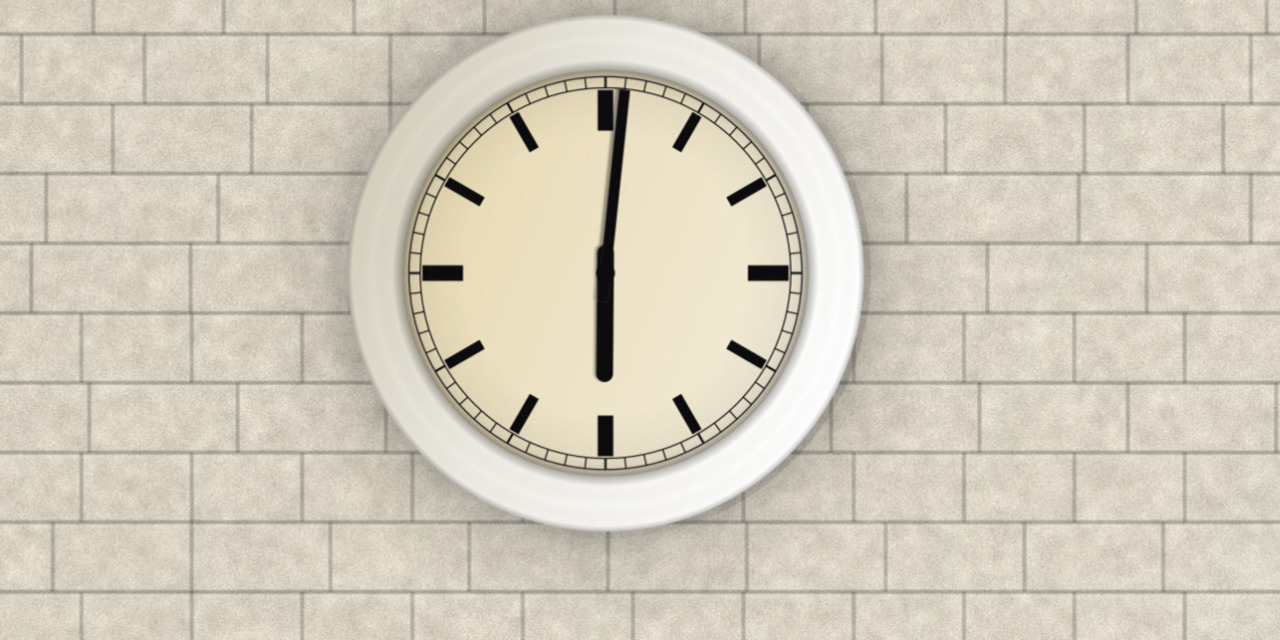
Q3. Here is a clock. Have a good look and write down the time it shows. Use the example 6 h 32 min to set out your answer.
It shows 6 h 01 min
